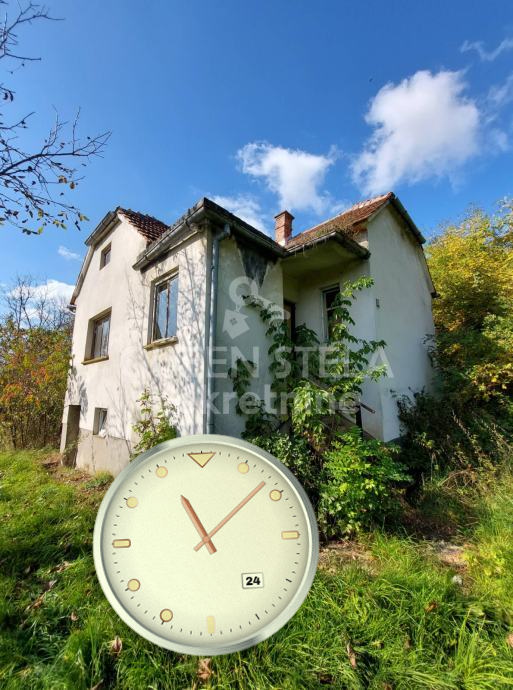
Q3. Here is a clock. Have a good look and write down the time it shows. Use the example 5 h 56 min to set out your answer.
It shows 11 h 08 min
